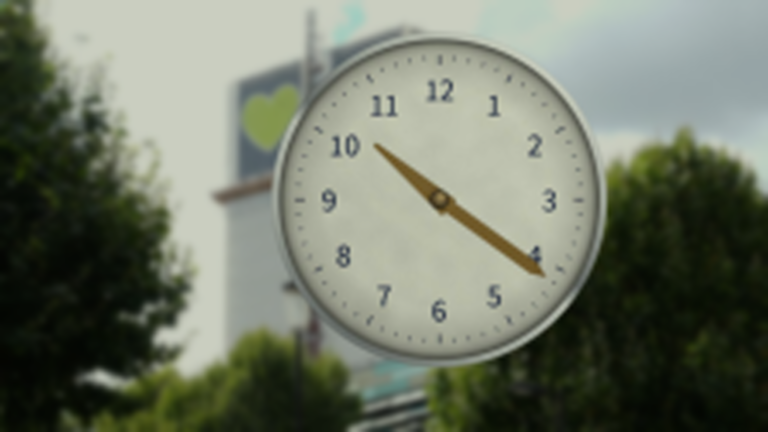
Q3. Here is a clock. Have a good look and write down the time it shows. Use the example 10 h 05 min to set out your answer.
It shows 10 h 21 min
